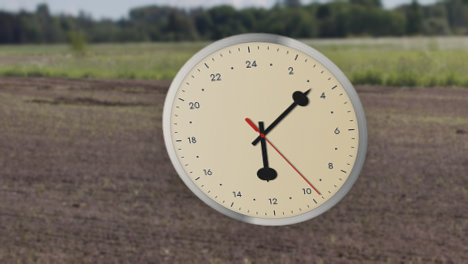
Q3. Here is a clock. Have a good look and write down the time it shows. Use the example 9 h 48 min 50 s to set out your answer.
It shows 12 h 08 min 24 s
